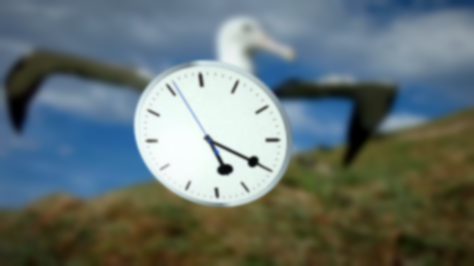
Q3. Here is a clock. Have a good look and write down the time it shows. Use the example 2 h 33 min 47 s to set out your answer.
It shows 5 h 19 min 56 s
